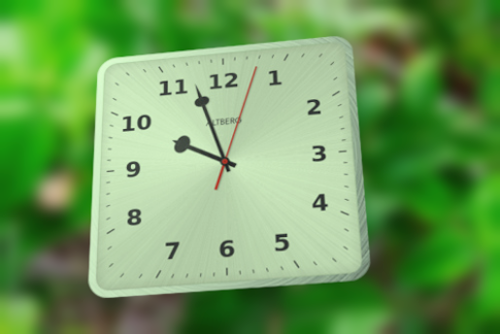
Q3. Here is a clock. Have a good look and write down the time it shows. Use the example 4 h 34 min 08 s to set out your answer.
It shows 9 h 57 min 03 s
